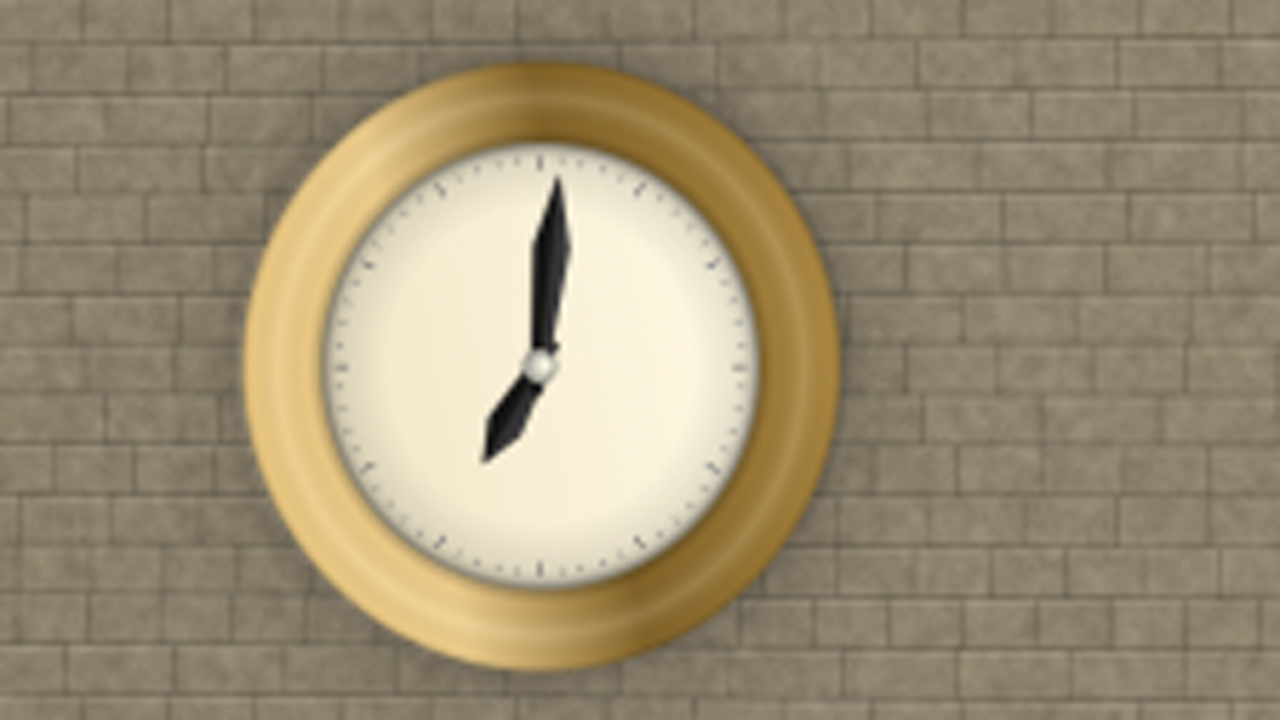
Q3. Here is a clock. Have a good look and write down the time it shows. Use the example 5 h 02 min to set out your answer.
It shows 7 h 01 min
